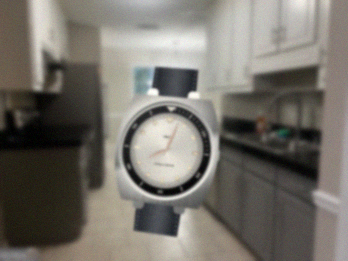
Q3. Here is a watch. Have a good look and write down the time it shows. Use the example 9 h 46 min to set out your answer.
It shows 8 h 03 min
